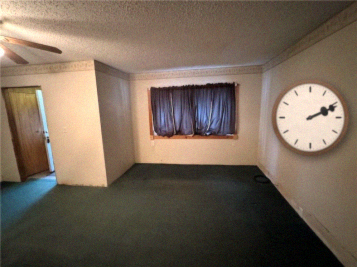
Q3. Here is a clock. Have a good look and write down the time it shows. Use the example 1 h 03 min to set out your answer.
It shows 2 h 11 min
